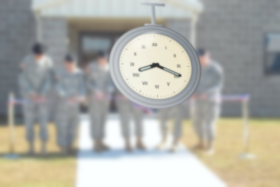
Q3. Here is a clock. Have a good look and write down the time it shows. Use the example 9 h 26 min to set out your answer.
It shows 8 h 19 min
